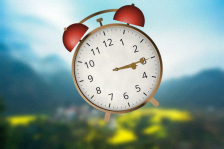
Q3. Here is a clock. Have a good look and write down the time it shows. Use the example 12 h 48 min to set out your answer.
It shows 3 h 15 min
